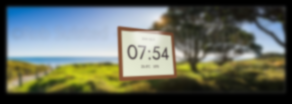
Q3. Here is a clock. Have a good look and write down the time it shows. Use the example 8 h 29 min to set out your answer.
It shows 7 h 54 min
